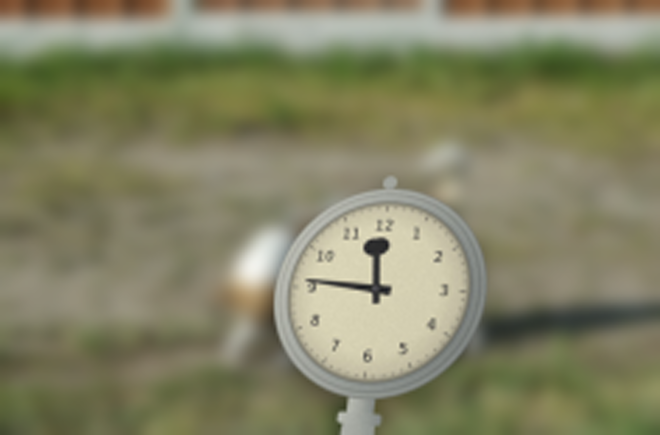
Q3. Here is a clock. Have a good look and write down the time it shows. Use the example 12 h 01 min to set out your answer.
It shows 11 h 46 min
